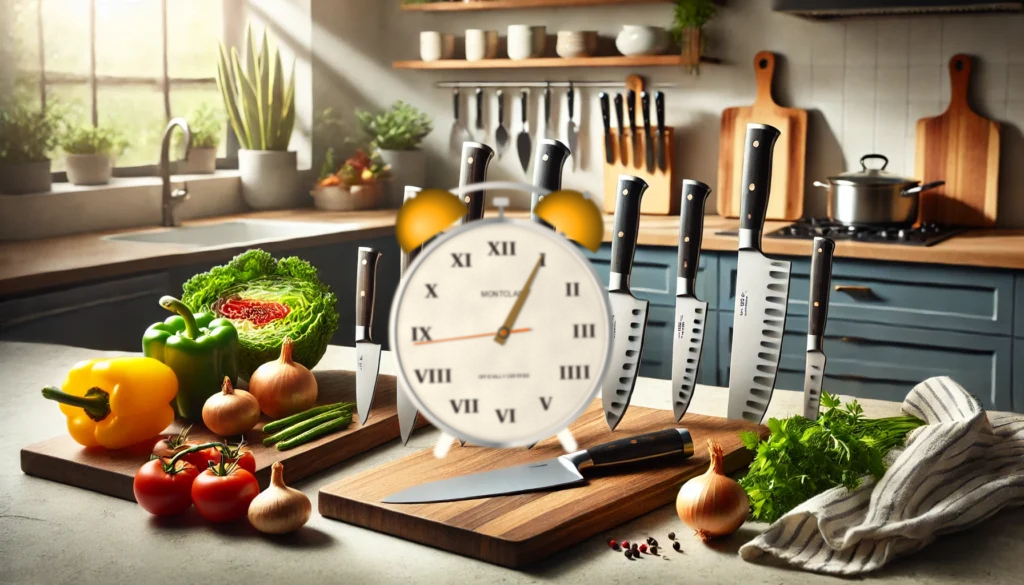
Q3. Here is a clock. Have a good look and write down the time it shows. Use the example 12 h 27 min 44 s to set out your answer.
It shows 1 h 04 min 44 s
